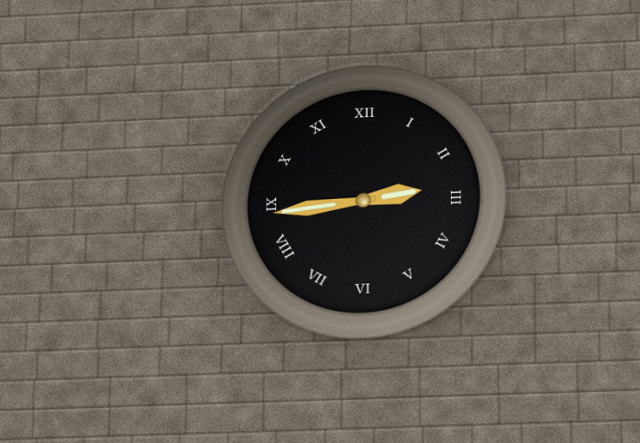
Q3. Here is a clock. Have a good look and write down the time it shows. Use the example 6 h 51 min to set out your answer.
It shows 2 h 44 min
